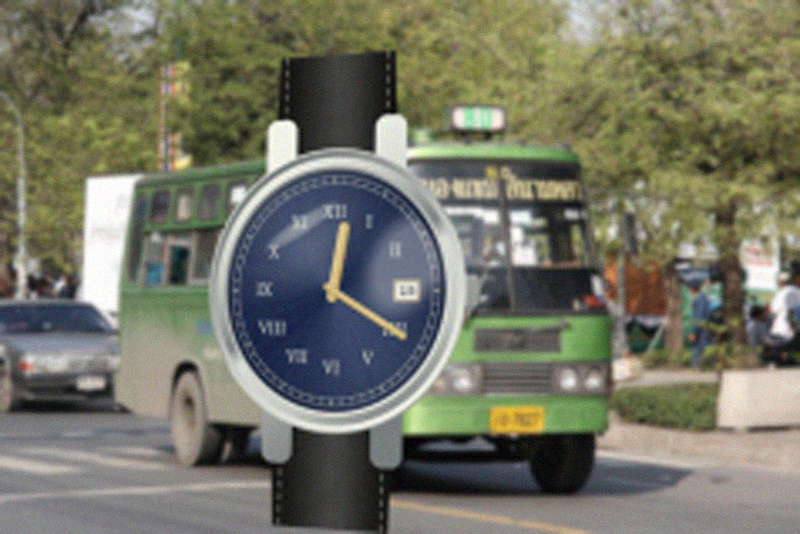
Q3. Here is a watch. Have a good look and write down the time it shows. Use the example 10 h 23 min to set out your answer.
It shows 12 h 20 min
